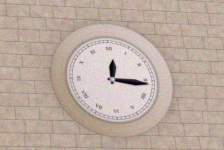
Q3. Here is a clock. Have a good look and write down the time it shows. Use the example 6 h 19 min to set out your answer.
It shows 12 h 16 min
